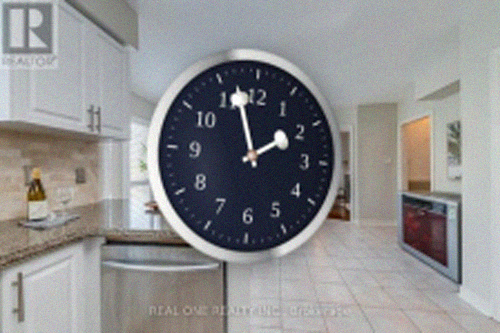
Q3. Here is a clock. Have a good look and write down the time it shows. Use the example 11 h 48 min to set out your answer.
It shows 1 h 57 min
